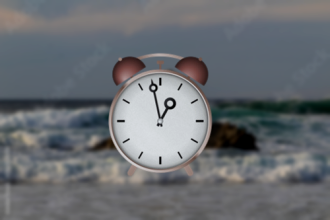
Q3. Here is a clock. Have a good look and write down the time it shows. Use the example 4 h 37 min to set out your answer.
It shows 12 h 58 min
